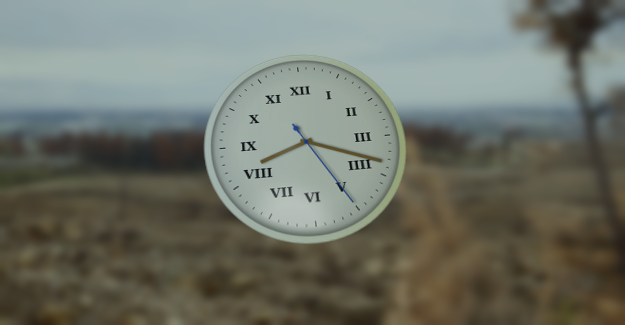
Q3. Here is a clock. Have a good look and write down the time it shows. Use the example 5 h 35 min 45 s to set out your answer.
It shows 8 h 18 min 25 s
